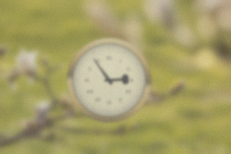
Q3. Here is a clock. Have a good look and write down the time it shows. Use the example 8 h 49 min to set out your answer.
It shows 2 h 54 min
